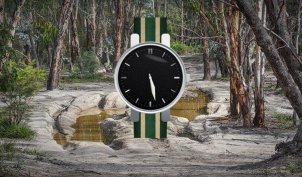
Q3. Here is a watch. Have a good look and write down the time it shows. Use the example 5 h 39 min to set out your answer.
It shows 5 h 28 min
